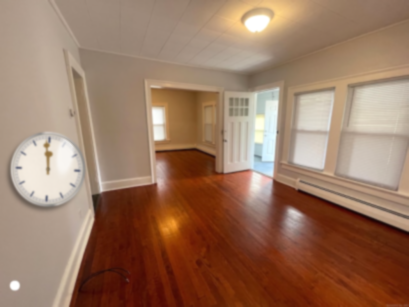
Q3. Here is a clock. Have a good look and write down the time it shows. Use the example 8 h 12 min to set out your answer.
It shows 11 h 59 min
